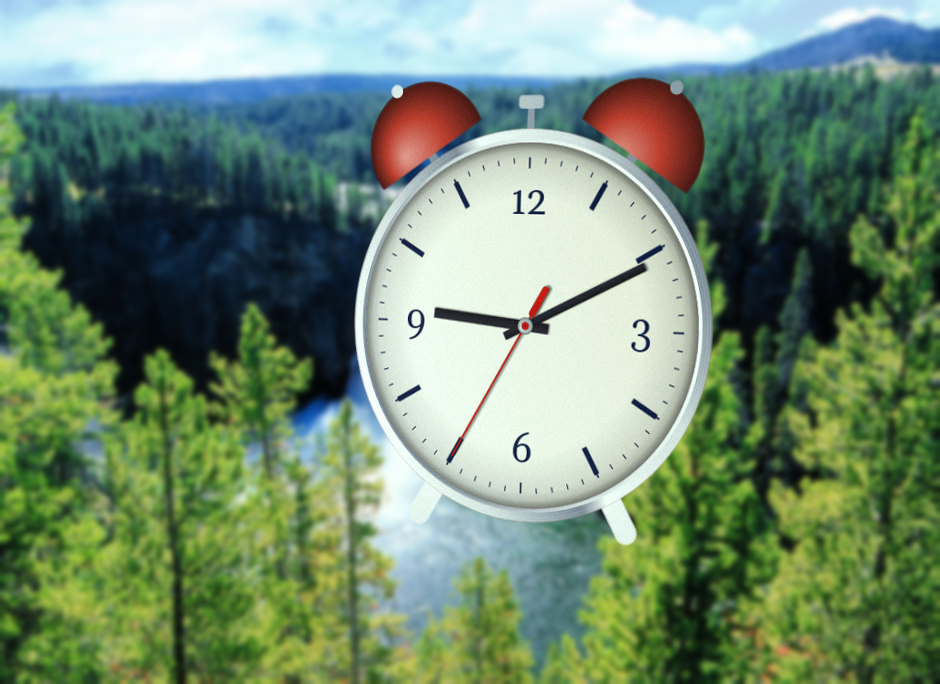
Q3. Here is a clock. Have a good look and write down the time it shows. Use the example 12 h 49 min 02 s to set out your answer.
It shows 9 h 10 min 35 s
